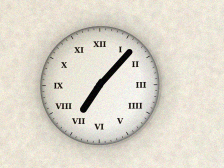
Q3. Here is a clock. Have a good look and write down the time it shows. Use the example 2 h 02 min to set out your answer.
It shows 7 h 07 min
